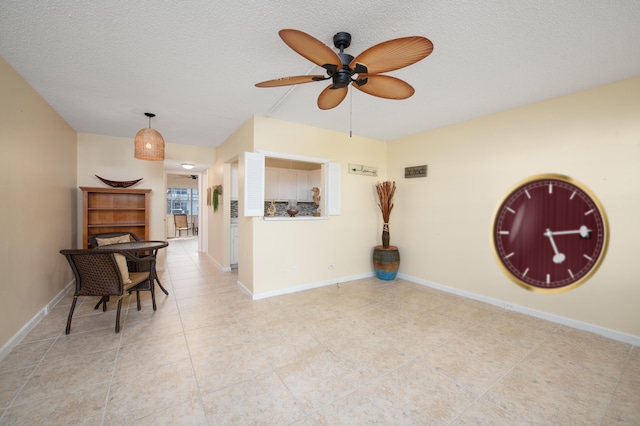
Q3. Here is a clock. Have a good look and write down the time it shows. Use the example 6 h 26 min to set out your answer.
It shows 5 h 14 min
